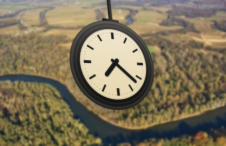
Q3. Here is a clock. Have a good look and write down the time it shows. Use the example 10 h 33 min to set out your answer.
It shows 7 h 22 min
